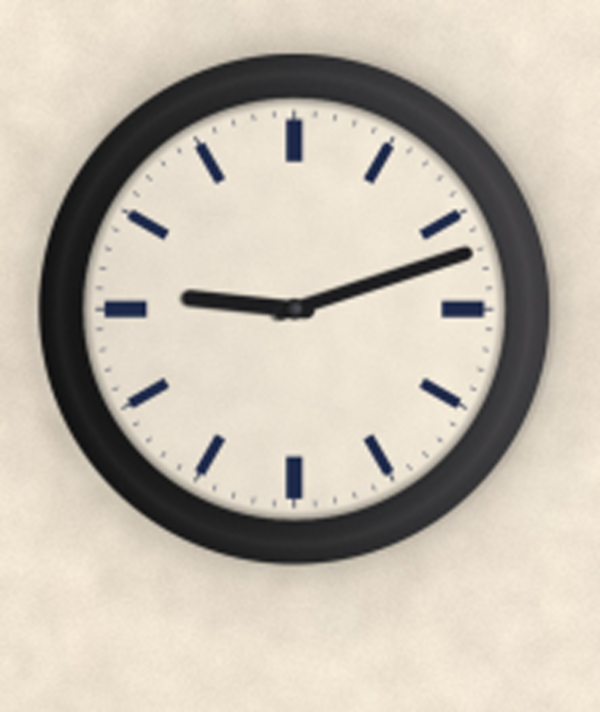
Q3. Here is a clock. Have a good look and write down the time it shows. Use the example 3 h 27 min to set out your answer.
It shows 9 h 12 min
